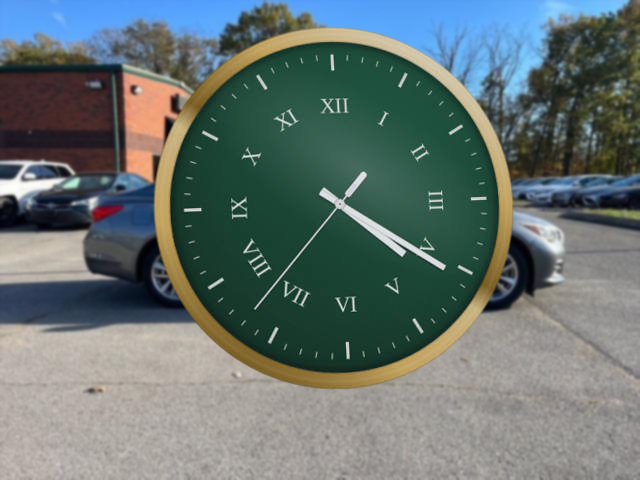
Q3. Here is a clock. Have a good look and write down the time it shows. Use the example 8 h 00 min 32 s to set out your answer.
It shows 4 h 20 min 37 s
